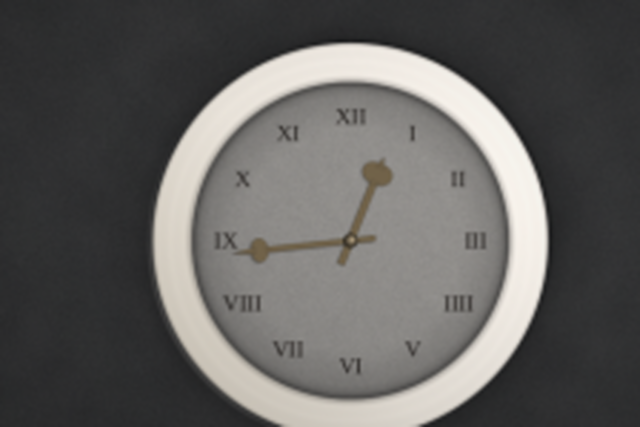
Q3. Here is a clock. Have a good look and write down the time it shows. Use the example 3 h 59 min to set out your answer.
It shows 12 h 44 min
